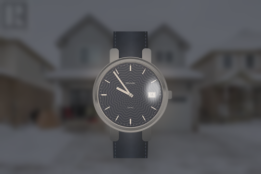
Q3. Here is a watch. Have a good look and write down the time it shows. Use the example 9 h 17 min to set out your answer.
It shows 9 h 54 min
